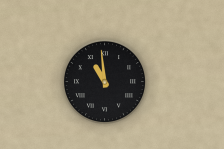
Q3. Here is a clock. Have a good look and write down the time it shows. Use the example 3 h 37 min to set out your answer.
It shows 10 h 59 min
